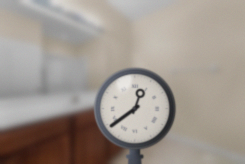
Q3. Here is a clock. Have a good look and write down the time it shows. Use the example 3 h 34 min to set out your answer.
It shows 12 h 39 min
